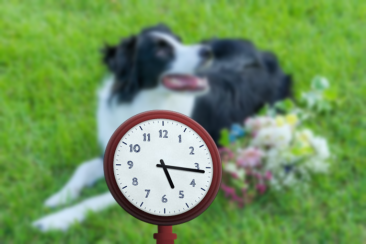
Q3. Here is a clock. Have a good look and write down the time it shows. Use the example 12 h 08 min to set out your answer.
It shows 5 h 16 min
